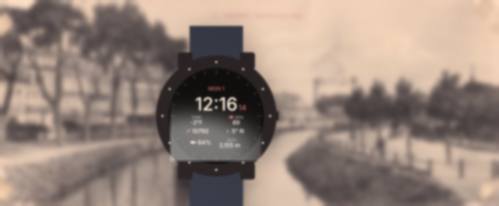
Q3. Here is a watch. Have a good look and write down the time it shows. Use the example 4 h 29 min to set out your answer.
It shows 12 h 16 min
